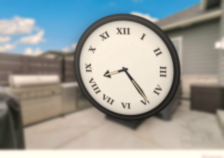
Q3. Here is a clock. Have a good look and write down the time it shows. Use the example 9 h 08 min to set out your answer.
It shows 8 h 24 min
